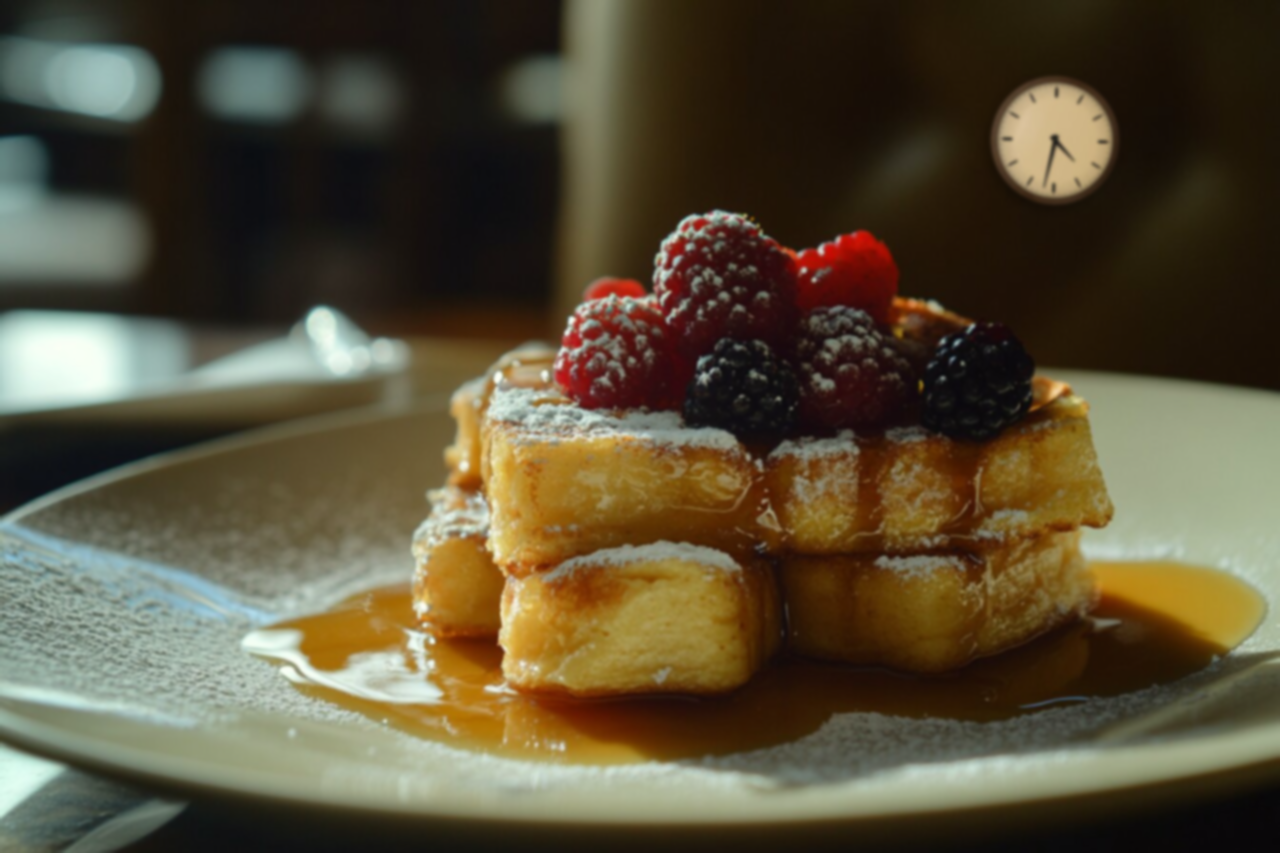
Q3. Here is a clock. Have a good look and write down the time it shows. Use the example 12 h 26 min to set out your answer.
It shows 4 h 32 min
